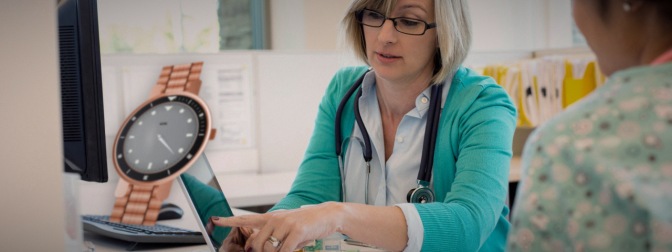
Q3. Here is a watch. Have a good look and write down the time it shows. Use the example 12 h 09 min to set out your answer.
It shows 4 h 22 min
